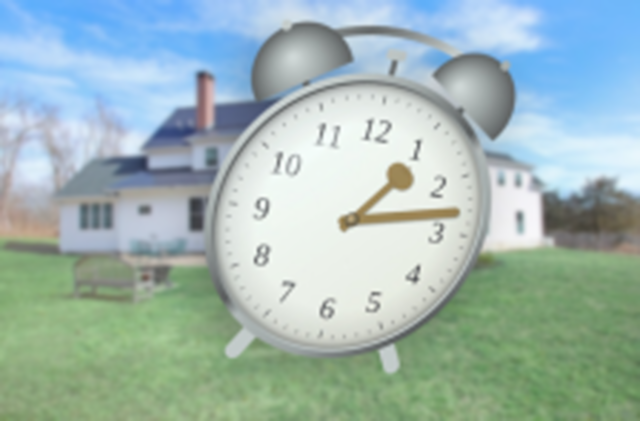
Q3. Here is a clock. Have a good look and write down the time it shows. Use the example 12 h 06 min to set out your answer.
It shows 1 h 13 min
